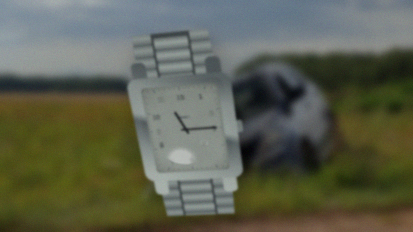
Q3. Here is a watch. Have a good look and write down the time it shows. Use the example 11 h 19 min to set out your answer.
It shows 11 h 15 min
